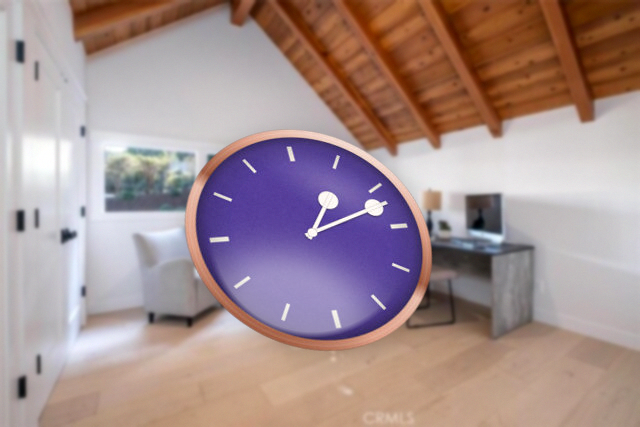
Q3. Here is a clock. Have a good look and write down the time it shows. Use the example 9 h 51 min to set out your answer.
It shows 1 h 12 min
